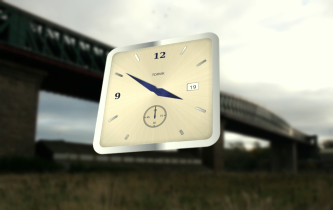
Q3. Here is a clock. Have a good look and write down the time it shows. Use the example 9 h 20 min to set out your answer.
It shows 3 h 51 min
